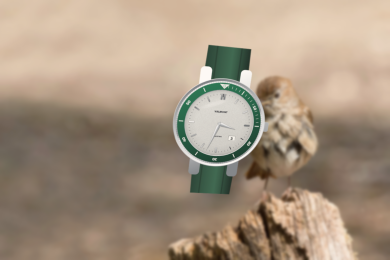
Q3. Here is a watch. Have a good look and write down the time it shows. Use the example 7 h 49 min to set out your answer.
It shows 3 h 33 min
